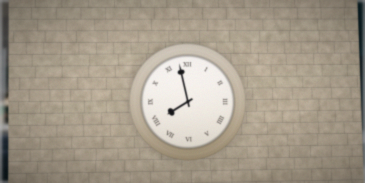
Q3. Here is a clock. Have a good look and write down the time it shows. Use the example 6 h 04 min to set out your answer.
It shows 7 h 58 min
